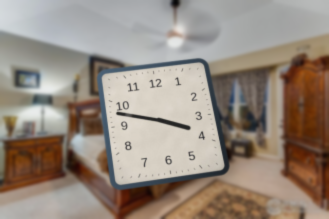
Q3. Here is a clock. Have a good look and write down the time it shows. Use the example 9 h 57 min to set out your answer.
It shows 3 h 48 min
